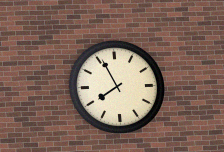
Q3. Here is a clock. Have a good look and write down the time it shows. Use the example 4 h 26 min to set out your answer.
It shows 7 h 56 min
